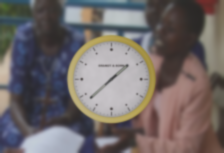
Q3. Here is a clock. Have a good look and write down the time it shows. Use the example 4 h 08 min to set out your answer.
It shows 1 h 38 min
